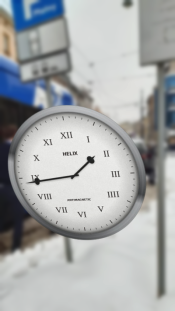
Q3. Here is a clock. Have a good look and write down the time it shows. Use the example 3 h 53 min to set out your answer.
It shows 1 h 44 min
